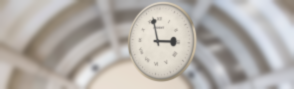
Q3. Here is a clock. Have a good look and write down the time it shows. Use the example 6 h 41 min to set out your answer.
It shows 2 h 57 min
